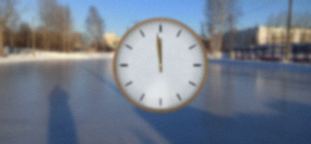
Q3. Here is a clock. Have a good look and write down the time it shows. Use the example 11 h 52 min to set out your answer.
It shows 11 h 59 min
